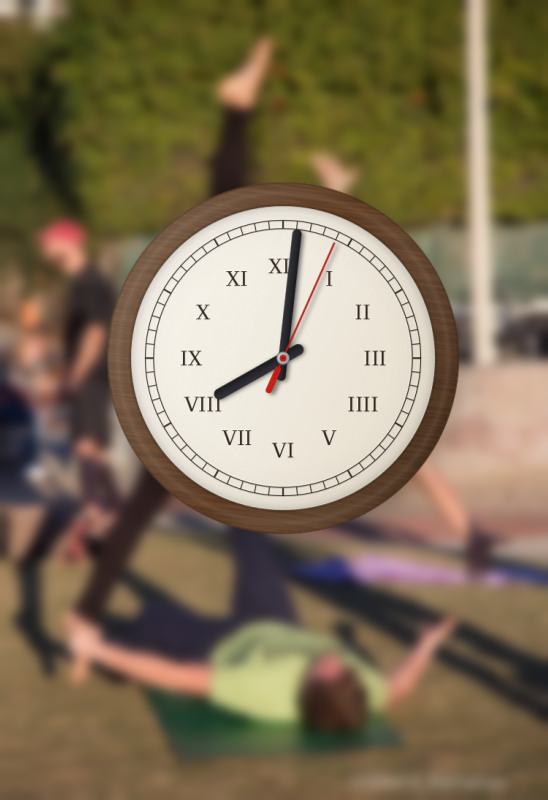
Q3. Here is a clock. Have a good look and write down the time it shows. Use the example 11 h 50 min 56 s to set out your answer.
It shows 8 h 01 min 04 s
